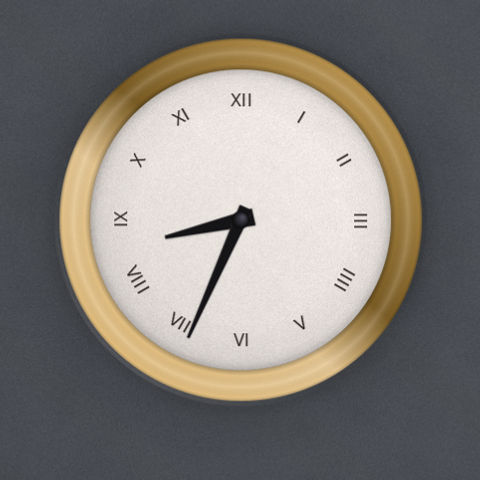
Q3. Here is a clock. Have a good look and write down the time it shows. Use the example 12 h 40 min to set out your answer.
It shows 8 h 34 min
